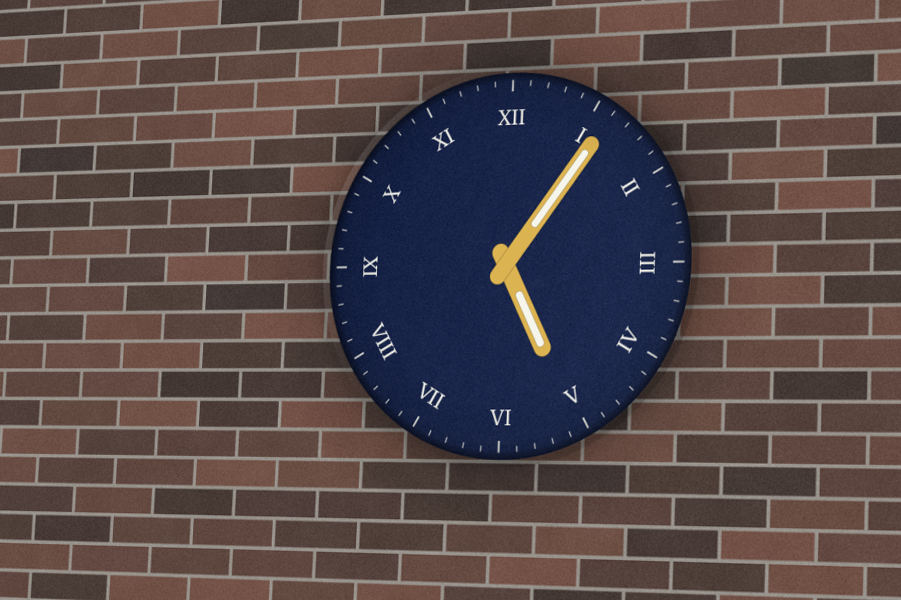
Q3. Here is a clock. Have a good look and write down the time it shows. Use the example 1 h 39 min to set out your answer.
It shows 5 h 06 min
